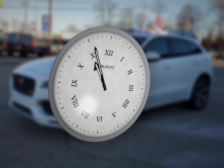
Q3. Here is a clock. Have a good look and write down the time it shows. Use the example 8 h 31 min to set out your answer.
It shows 10 h 56 min
